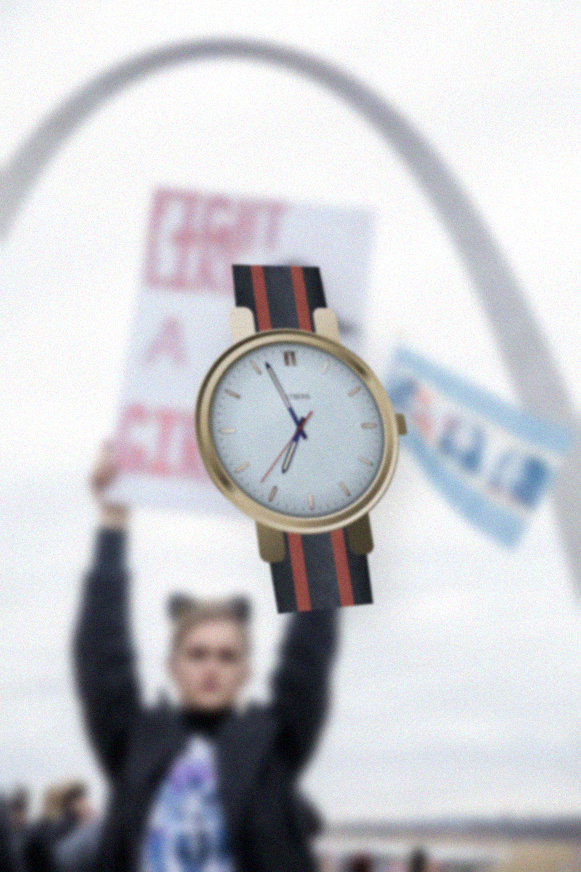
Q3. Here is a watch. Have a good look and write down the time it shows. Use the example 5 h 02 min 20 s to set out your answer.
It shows 6 h 56 min 37 s
